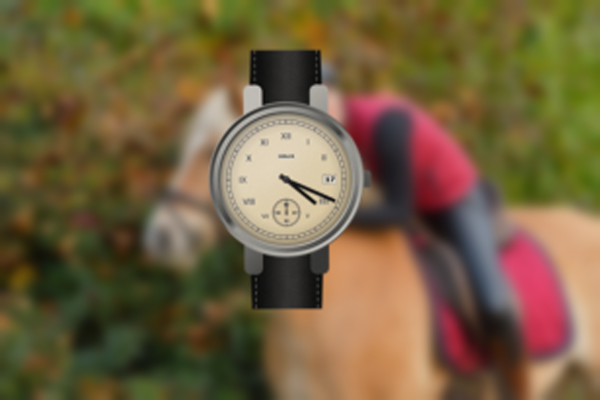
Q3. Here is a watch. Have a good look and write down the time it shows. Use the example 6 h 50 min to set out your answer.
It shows 4 h 19 min
